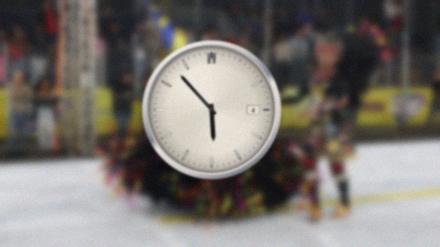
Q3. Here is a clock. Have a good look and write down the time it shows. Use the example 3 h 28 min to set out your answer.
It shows 5 h 53 min
